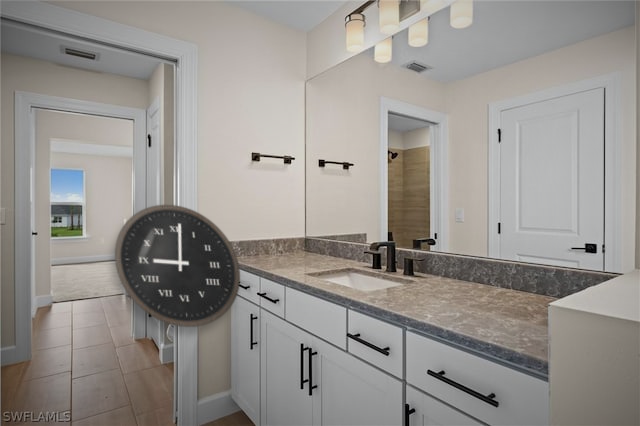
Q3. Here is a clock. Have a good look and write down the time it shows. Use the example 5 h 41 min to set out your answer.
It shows 9 h 01 min
